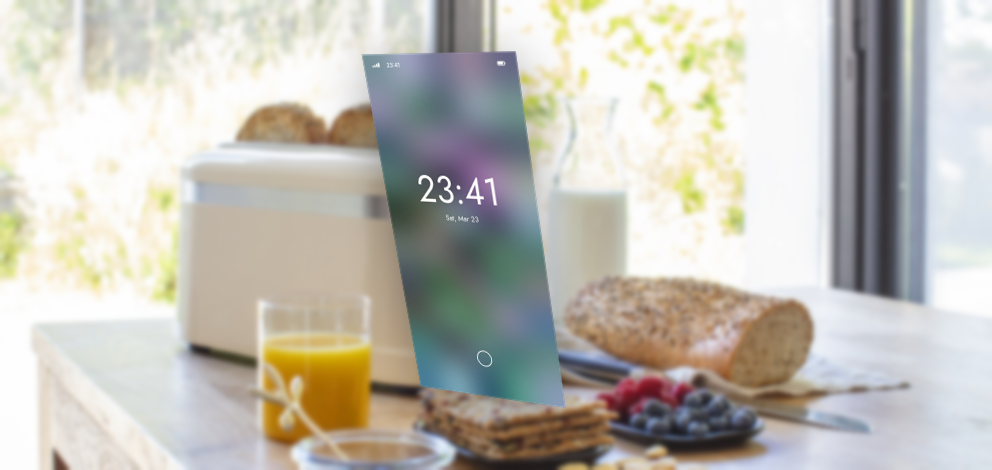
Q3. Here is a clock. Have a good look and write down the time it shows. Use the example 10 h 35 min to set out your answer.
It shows 23 h 41 min
